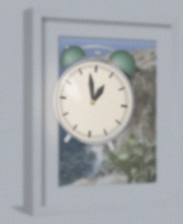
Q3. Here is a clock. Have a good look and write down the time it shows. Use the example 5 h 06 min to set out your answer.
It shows 12 h 58 min
